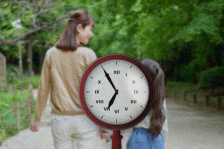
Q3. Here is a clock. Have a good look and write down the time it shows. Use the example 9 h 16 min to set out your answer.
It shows 6 h 55 min
